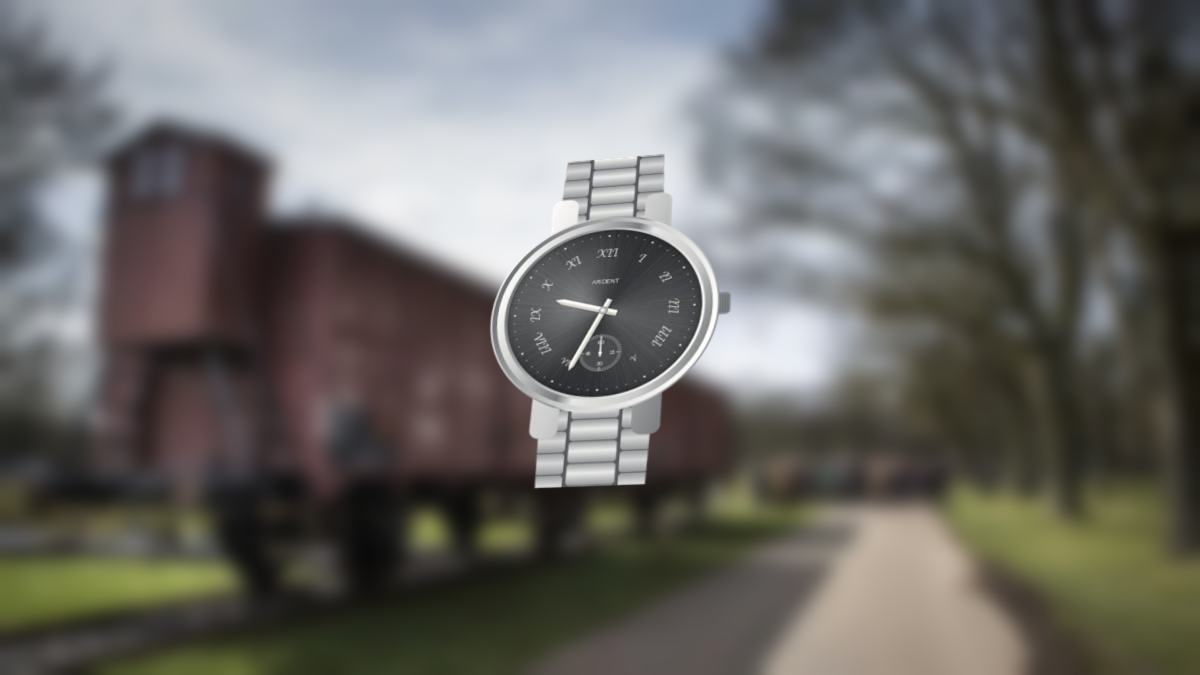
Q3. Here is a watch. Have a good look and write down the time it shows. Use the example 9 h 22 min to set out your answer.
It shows 9 h 34 min
